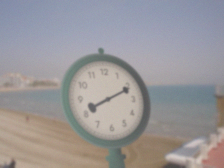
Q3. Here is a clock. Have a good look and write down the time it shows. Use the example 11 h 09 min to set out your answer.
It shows 8 h 11 min
